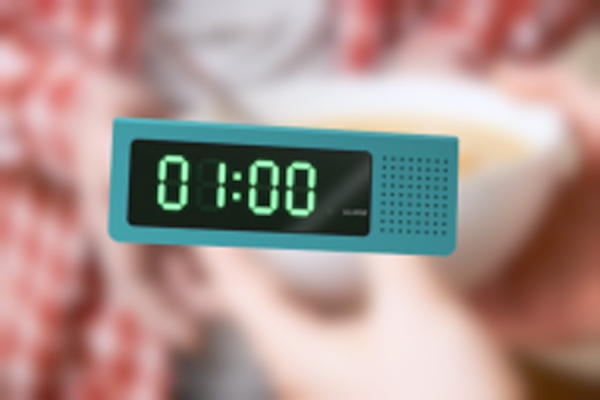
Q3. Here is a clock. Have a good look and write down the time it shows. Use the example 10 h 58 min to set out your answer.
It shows 1 h 00 min
